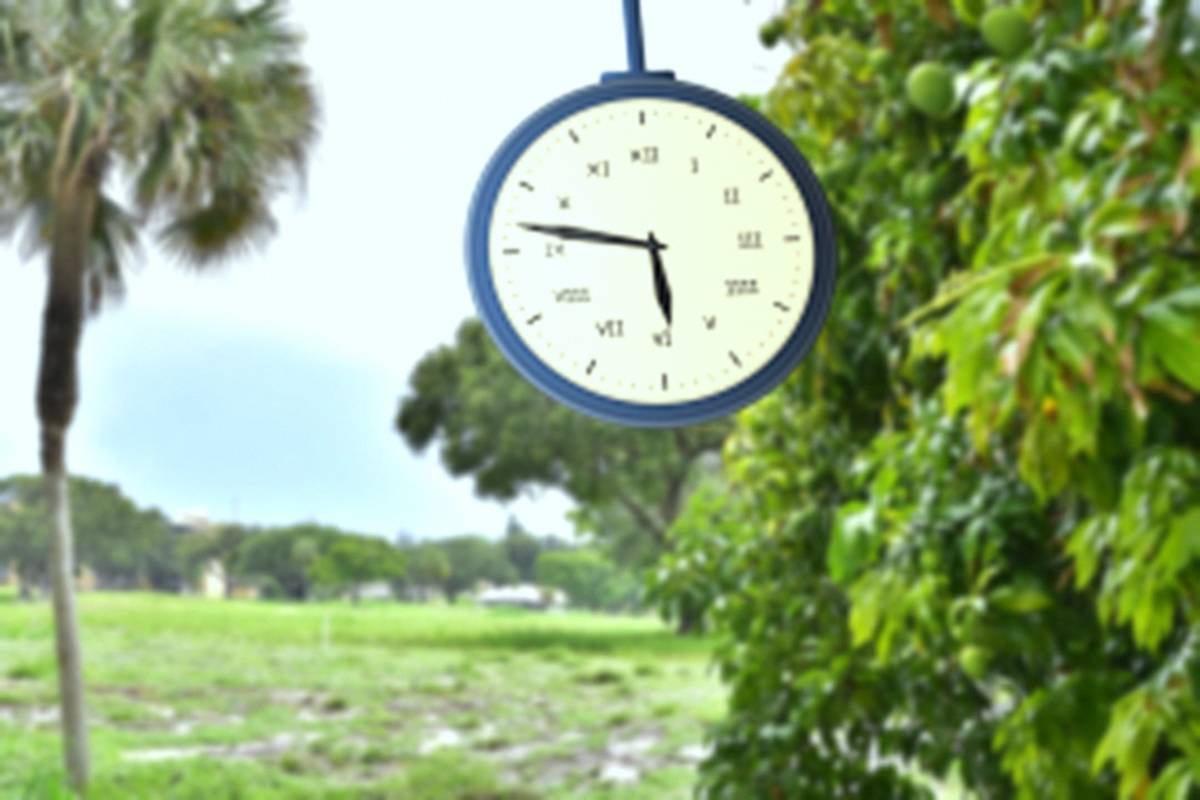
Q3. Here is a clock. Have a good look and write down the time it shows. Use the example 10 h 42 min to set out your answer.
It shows 5 h 47 min
